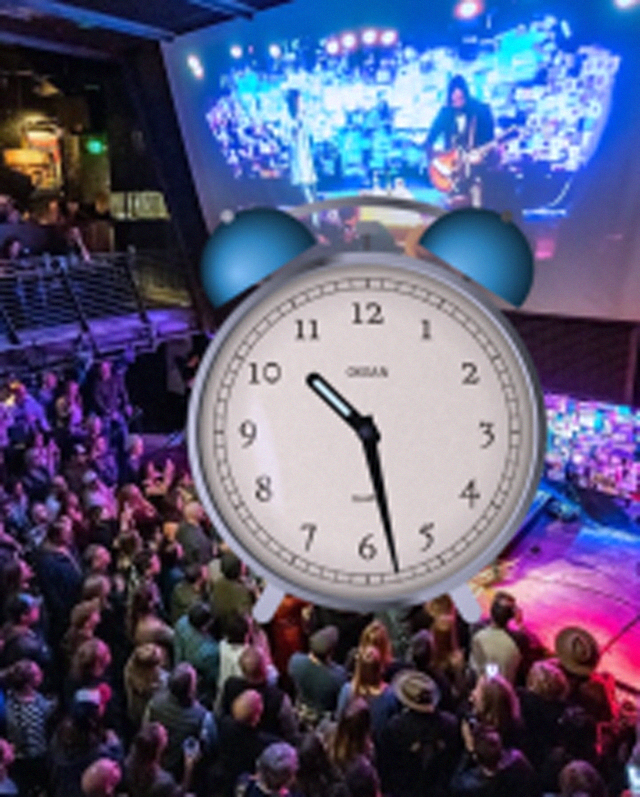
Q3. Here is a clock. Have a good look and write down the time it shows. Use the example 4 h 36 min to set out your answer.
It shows 10 h 28 min
